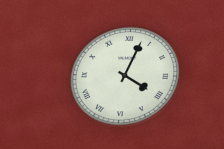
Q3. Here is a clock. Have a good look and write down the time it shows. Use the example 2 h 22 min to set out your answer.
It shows 4 h 03 min
